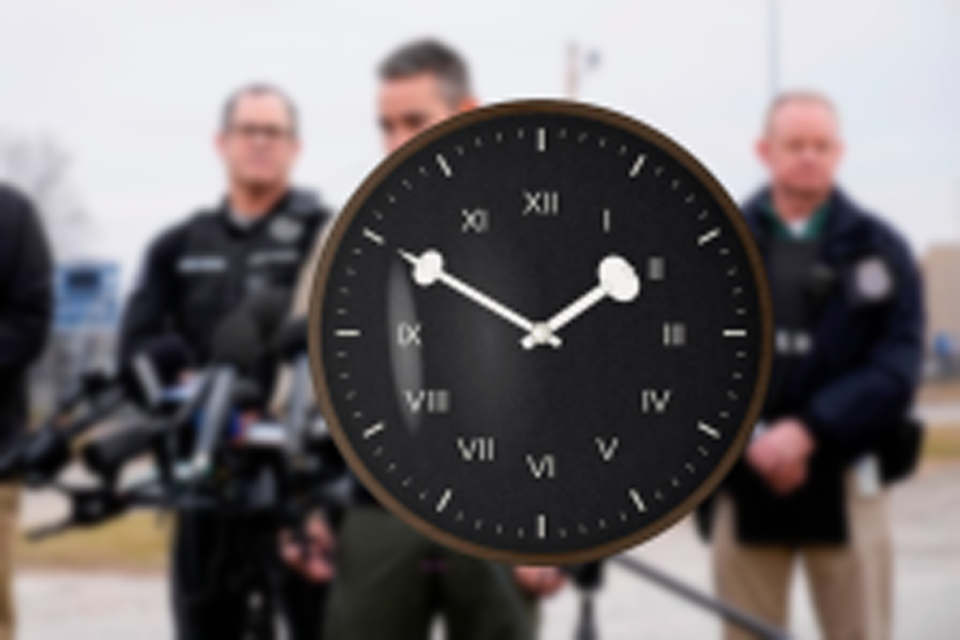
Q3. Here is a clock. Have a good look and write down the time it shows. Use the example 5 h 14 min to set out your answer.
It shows 1 h 50 min
